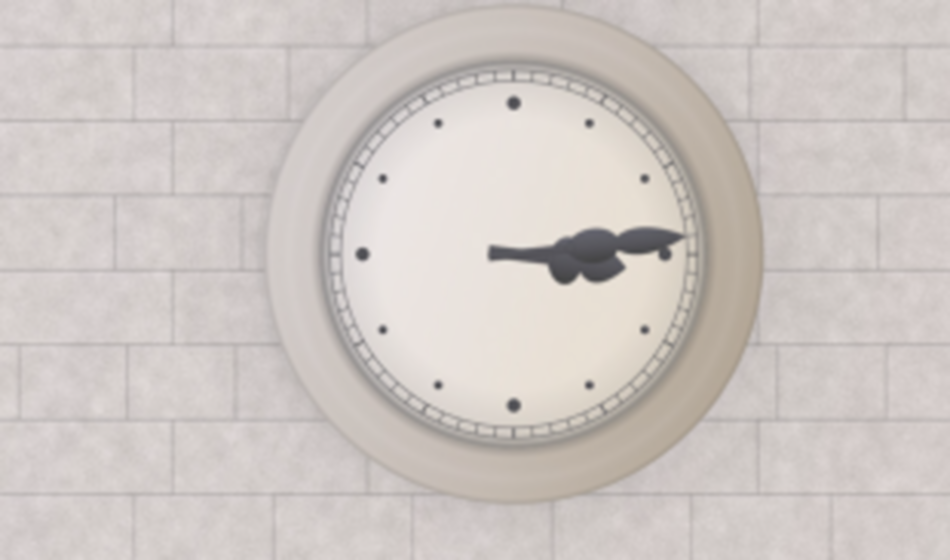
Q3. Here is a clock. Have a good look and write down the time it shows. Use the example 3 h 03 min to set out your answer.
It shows 3 h 14 min
